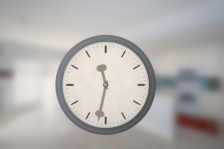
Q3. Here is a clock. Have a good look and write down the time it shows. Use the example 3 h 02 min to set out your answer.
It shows 11 h 32 min
